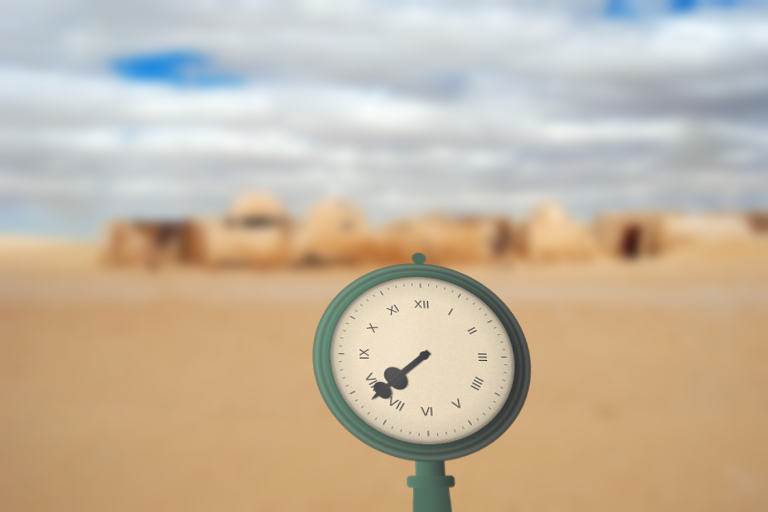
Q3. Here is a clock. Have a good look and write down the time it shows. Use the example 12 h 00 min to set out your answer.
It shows 7 h 38 min
